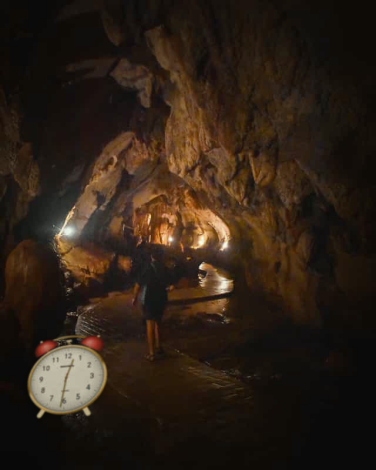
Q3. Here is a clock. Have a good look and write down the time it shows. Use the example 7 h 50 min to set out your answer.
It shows 12 h 31 min
